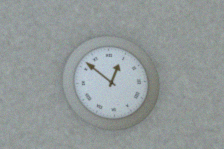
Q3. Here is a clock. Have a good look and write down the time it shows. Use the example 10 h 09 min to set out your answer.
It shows 12 h 52 min
